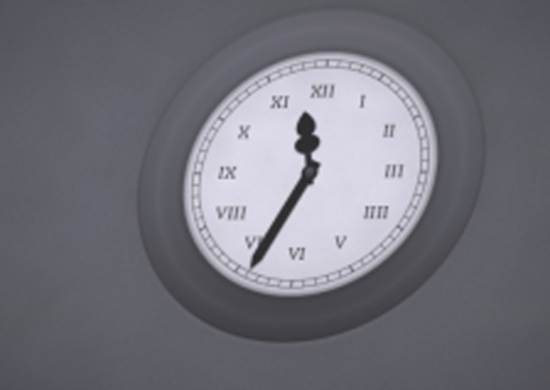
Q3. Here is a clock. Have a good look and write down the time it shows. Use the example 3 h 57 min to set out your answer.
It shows 11 h 34 min
